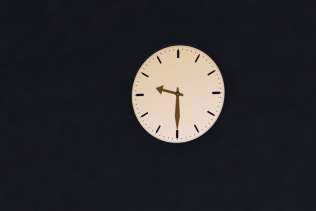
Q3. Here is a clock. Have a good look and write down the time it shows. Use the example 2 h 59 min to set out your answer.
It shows 9 h 30 min
